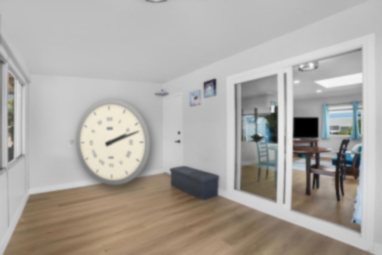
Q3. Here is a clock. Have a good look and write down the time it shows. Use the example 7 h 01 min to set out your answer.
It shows 2 h 12 min
